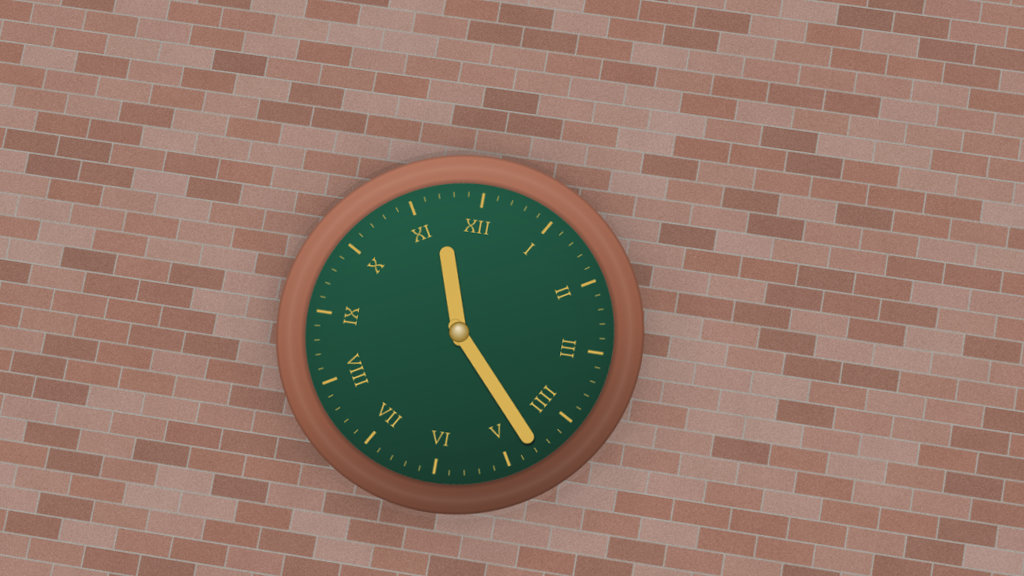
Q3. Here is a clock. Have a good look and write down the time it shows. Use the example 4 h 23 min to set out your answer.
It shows 11 h 23 min
